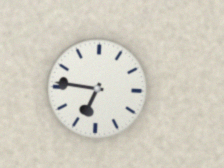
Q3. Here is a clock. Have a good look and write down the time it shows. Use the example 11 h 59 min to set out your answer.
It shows 6 h 46 min
